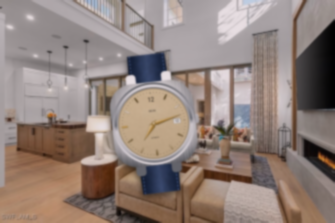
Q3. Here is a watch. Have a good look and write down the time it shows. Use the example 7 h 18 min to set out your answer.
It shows 7 h 13 min
